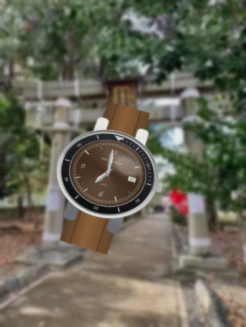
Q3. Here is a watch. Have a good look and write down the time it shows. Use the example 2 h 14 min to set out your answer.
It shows 6 h 59 min
